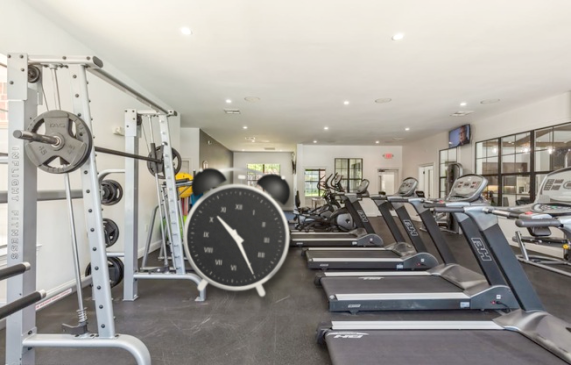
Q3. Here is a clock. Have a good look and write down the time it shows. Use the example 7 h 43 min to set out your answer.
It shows 10 h 25 min
